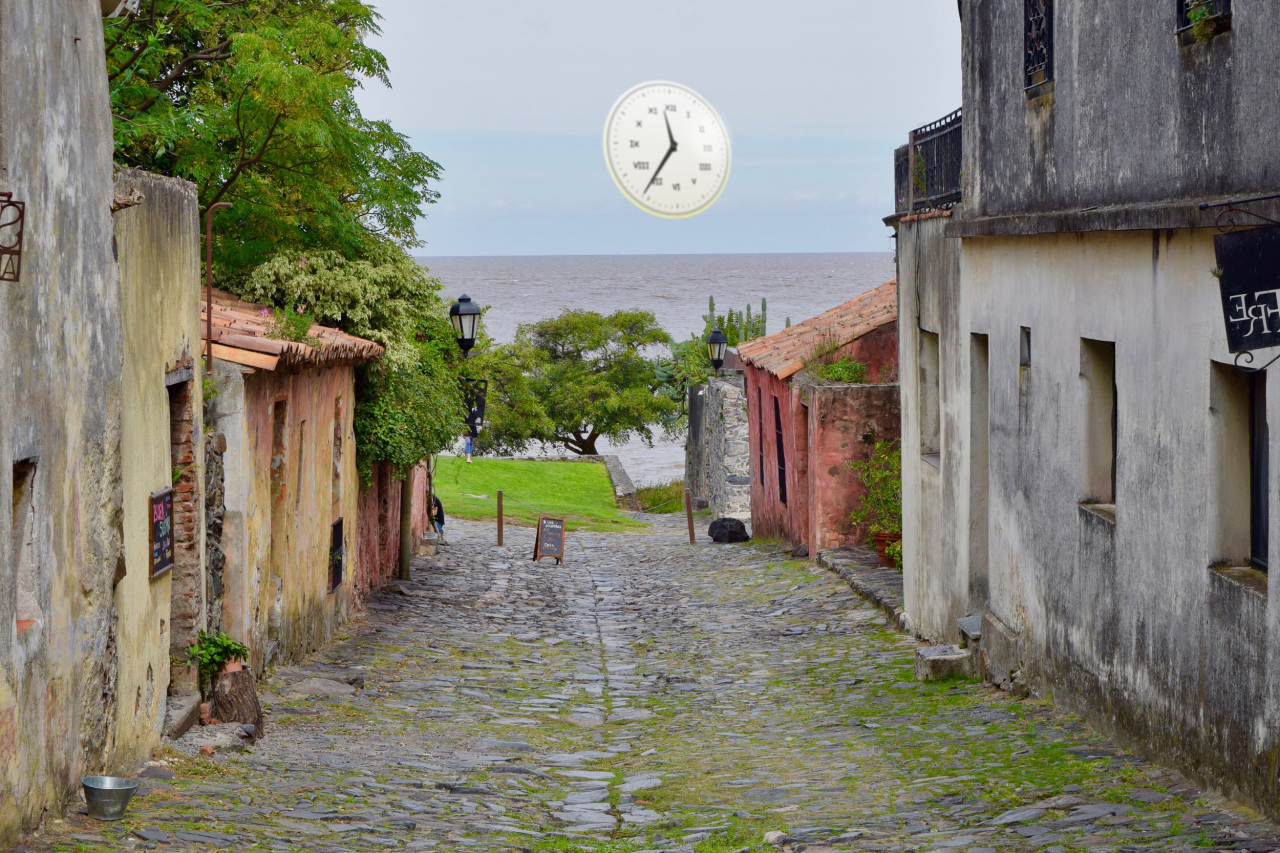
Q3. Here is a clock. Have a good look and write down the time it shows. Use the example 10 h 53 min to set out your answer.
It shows 11 h 36 min
